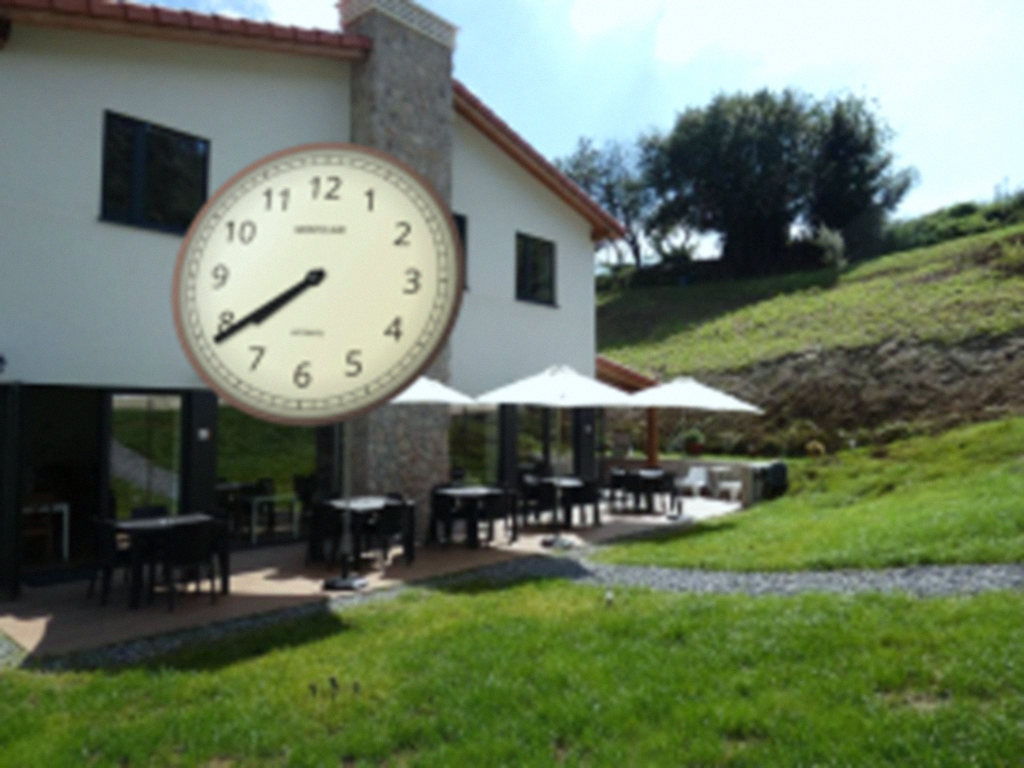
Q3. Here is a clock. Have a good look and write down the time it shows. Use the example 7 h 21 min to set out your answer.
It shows 7 h 39 min
